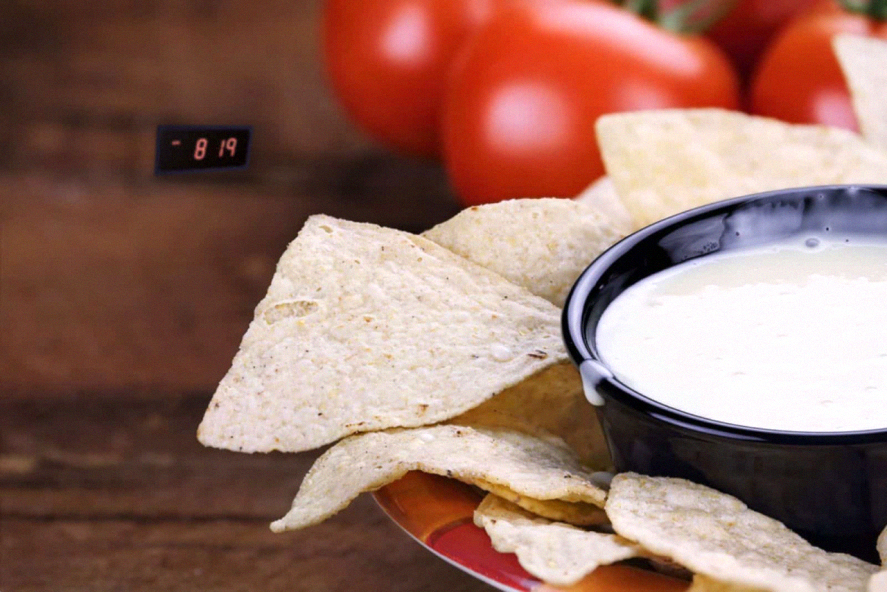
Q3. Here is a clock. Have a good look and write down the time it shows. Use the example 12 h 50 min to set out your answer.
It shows 8 h 19 min
